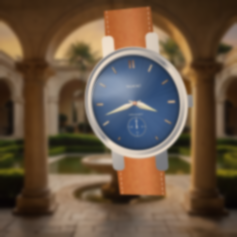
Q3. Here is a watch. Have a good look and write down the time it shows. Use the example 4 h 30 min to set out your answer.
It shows 3 h 42 min
